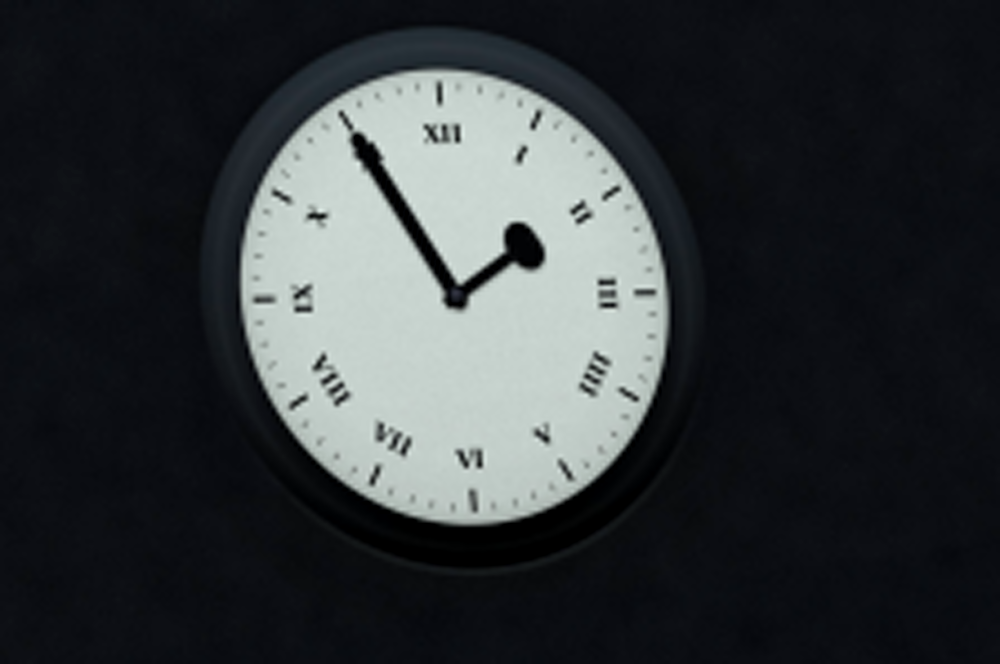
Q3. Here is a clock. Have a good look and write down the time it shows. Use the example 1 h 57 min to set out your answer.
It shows 1 h 55 min
